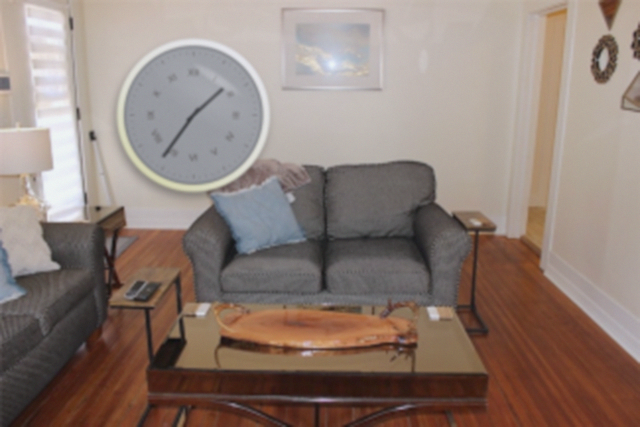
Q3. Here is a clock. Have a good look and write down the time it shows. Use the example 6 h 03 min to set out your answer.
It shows 1 h 36 min
